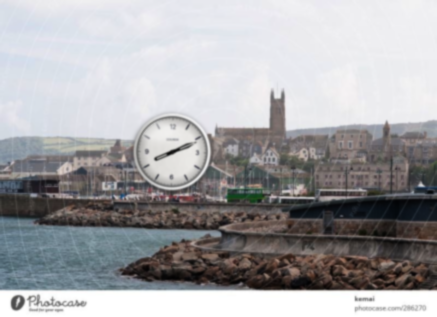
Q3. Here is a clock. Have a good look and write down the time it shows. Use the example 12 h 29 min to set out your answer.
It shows 8 h 11 min
